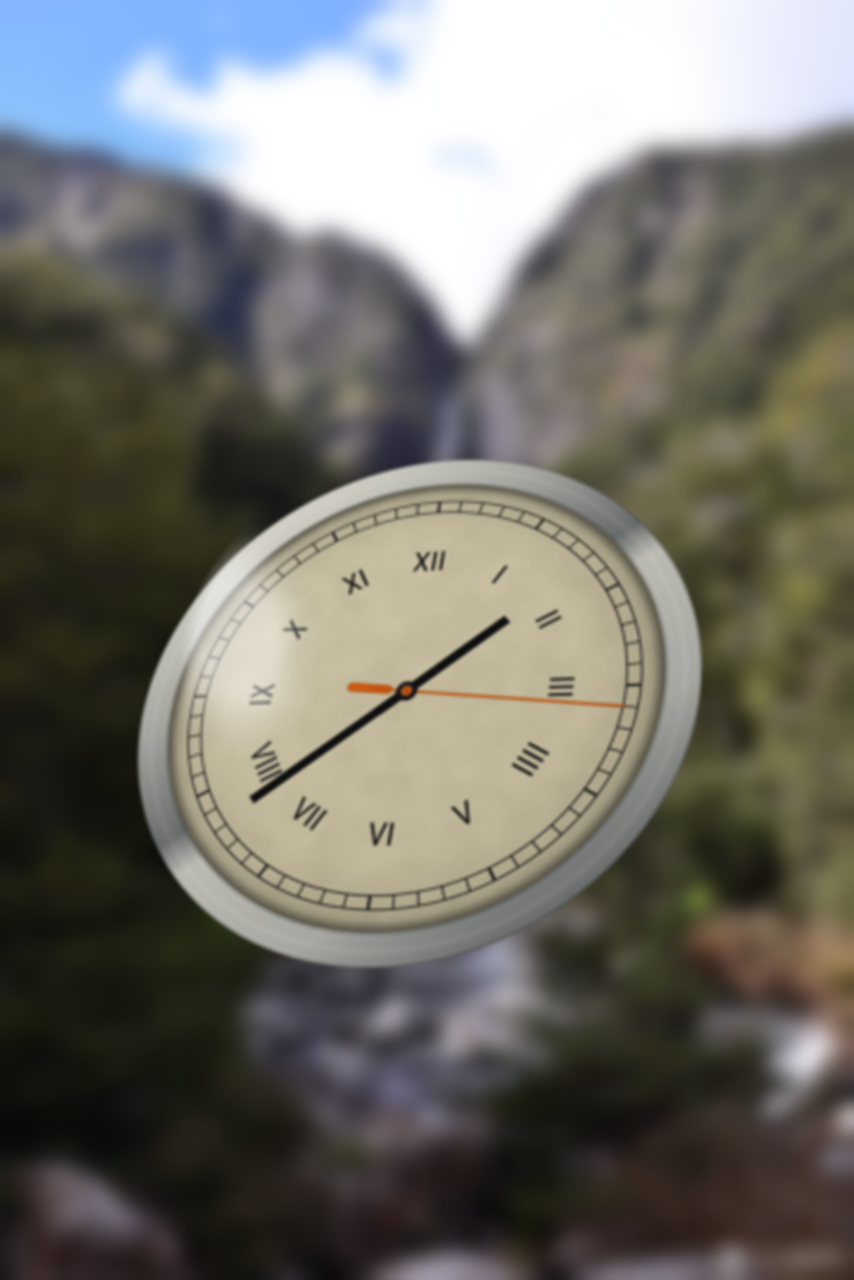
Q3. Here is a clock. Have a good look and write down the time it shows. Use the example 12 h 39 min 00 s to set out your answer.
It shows 1 h 38 min 16 s
